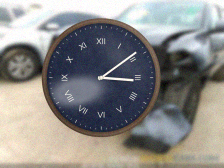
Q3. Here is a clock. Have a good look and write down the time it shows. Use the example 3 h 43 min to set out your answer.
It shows 3 h 09 min
